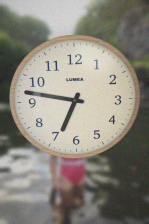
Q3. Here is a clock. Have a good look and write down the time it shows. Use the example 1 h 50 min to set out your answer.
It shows 6 h 47 min
